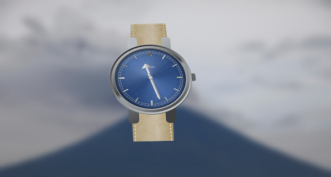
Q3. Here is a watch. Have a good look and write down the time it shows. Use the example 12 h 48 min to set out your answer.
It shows 11 h 27 min
